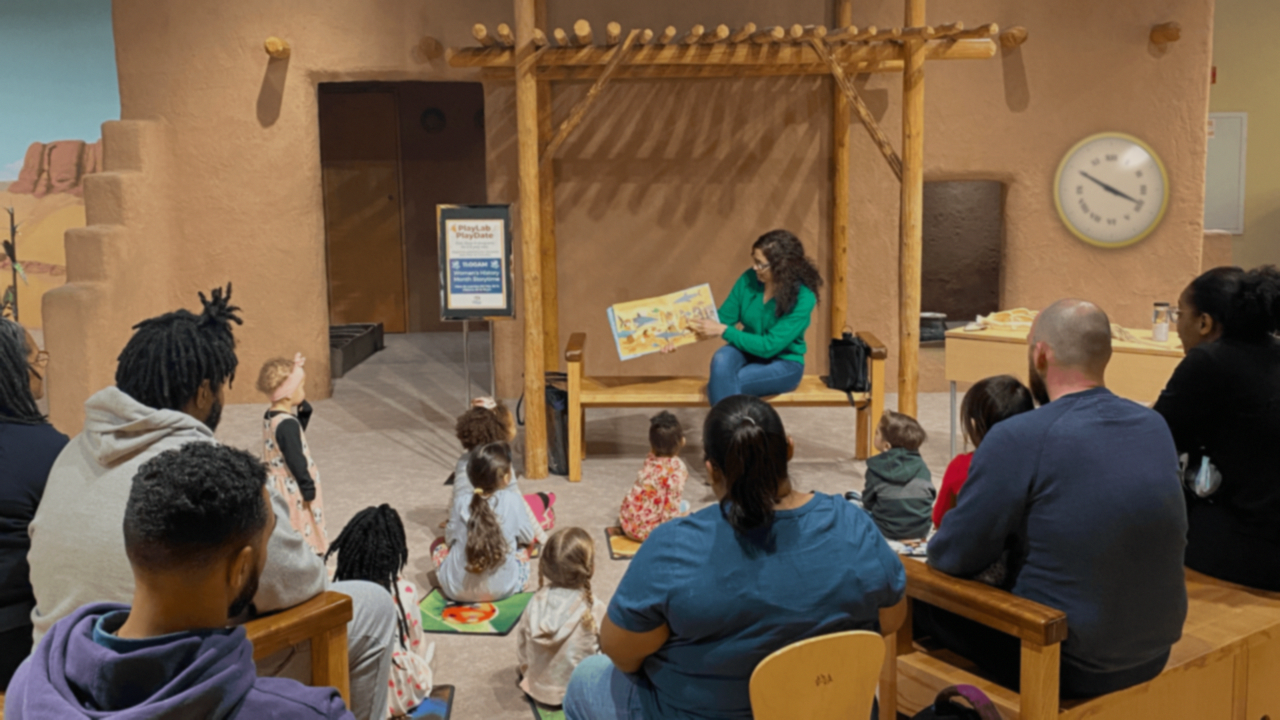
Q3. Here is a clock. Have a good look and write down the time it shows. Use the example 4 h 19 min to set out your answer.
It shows 3 h 50 min
